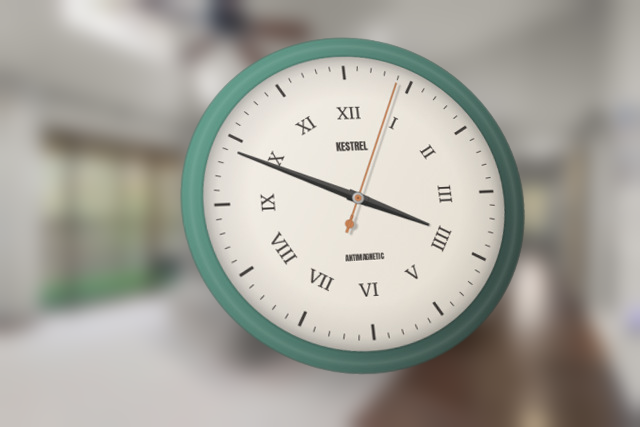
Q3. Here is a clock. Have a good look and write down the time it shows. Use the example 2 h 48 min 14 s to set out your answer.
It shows 3 h 49 min 04 s
